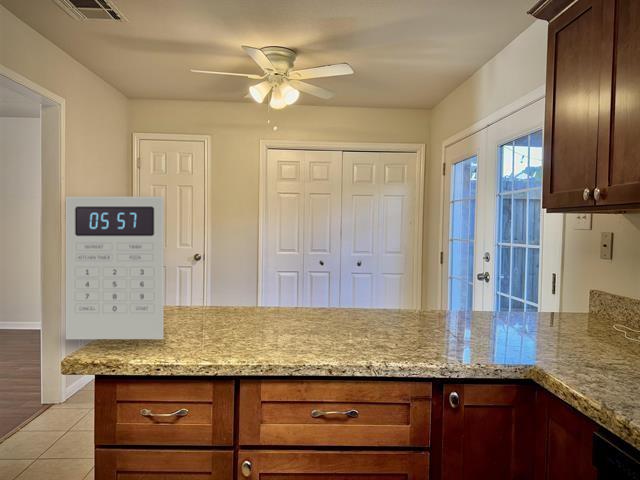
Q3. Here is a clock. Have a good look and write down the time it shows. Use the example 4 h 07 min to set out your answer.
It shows 5 h 57 min
